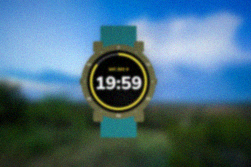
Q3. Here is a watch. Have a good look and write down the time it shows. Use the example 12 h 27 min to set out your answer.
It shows 19 h 59 min
